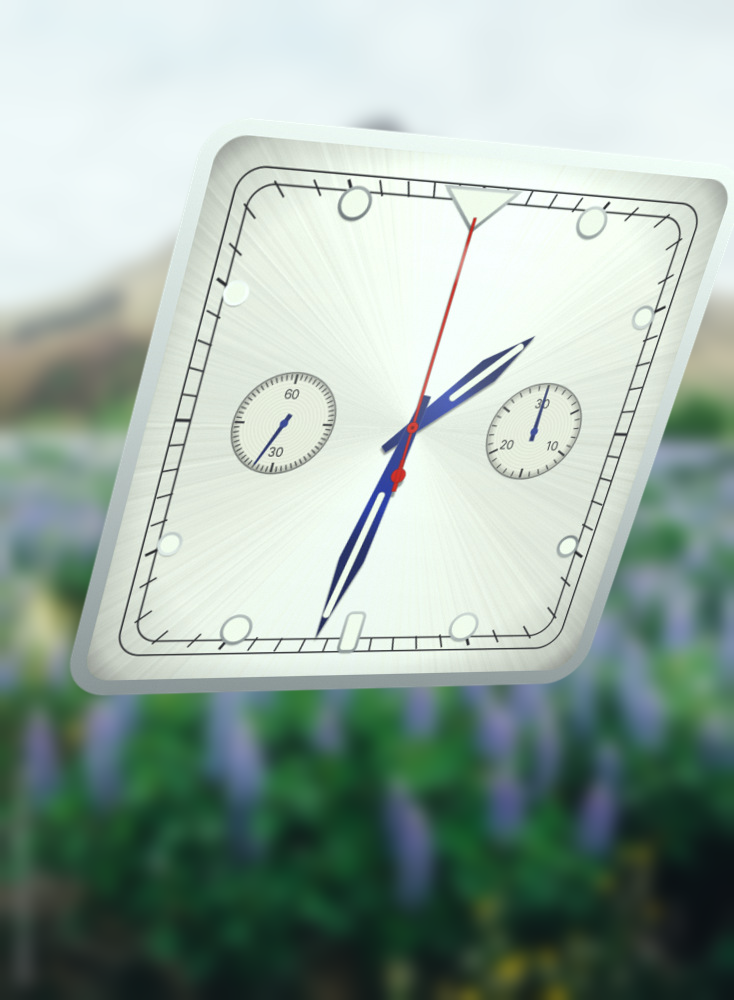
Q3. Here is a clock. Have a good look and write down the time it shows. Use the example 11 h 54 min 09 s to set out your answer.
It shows 1 h 31 min 34 s
